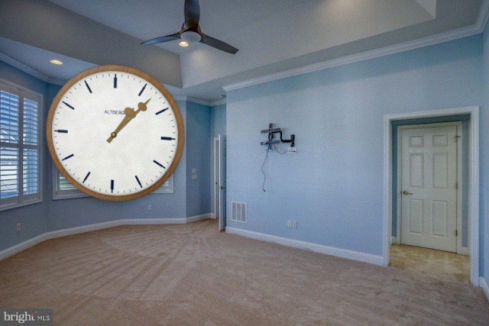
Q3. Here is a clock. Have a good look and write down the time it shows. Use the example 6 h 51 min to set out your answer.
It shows 1 h 07 min
